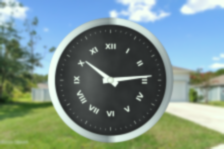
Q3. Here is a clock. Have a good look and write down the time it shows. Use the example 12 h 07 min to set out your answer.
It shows 10 h 14 min
